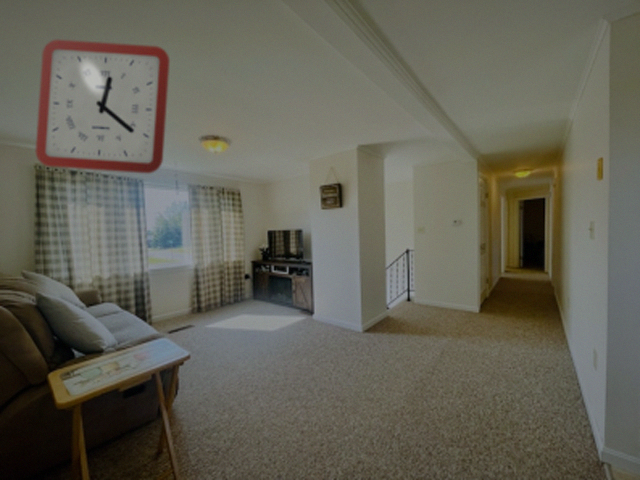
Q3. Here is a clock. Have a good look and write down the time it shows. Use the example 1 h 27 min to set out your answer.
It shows 12 h 21 min
